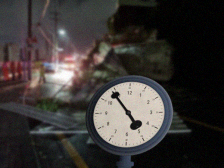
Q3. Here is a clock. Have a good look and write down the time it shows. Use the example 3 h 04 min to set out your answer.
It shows 4 h 54 min
